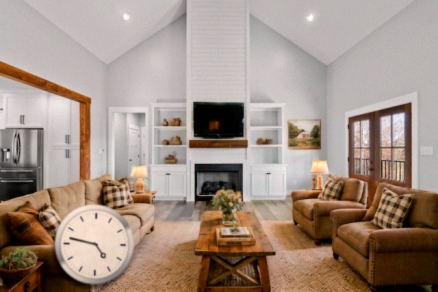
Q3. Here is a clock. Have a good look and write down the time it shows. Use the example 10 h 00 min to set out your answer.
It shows 4 h 47 min
